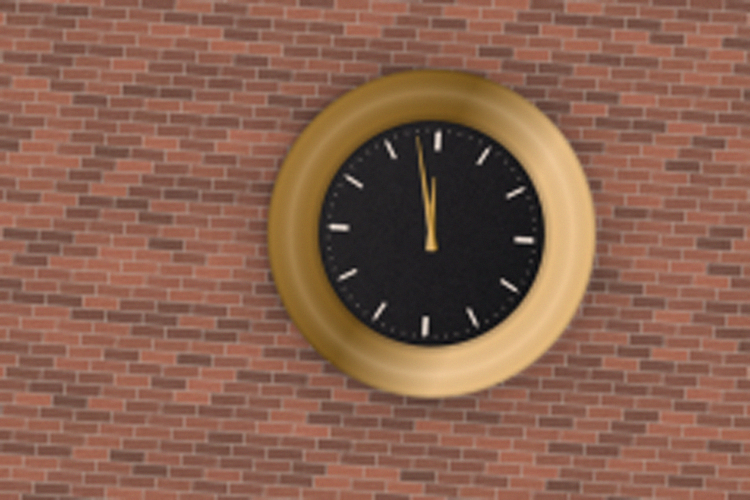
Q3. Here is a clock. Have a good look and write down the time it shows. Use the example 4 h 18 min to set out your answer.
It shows 11 h 58 min
